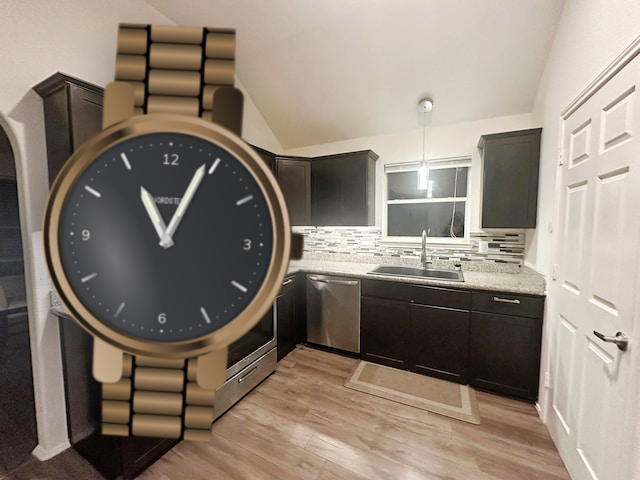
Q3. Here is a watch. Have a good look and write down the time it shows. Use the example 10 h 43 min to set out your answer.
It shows 11 h 04 min
